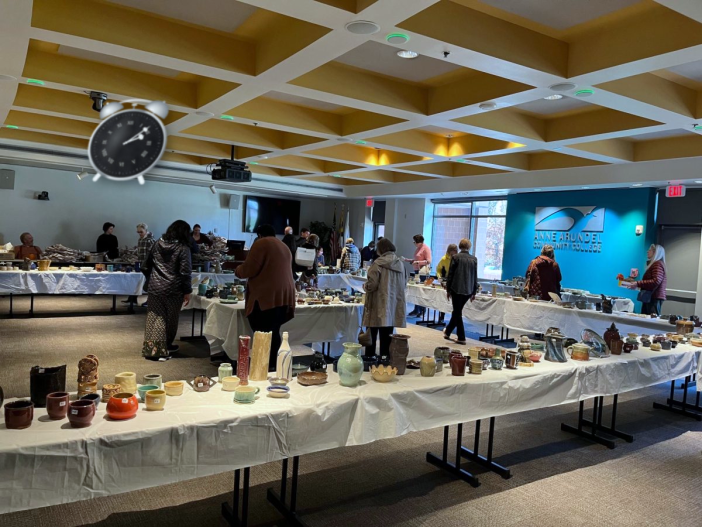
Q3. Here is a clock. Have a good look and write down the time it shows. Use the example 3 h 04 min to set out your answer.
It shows 2 h 08 min
